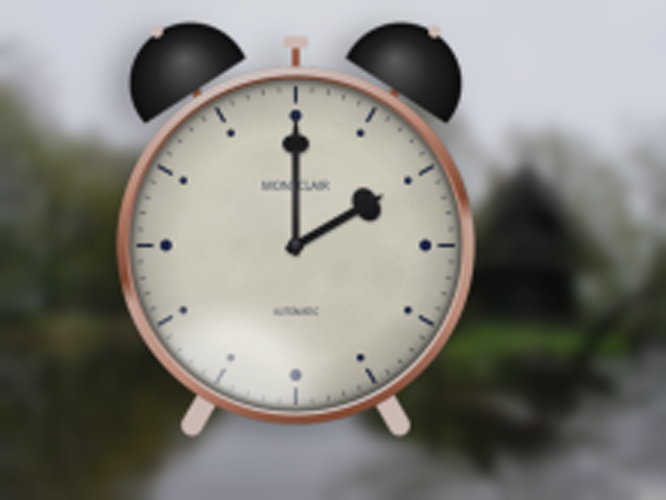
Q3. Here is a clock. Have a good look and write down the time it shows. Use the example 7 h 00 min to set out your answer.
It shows 2 h 00 min
